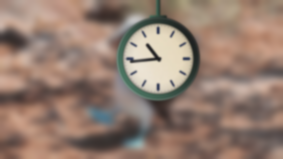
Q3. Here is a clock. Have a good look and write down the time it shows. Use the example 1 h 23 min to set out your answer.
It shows 10 h 44 min
